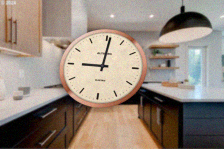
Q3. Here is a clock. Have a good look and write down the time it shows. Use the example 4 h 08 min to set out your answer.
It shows 9 h 01 min
